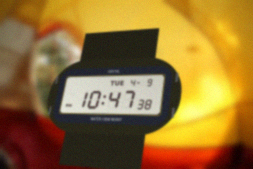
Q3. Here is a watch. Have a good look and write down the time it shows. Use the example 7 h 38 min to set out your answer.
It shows 10 h 47 min
